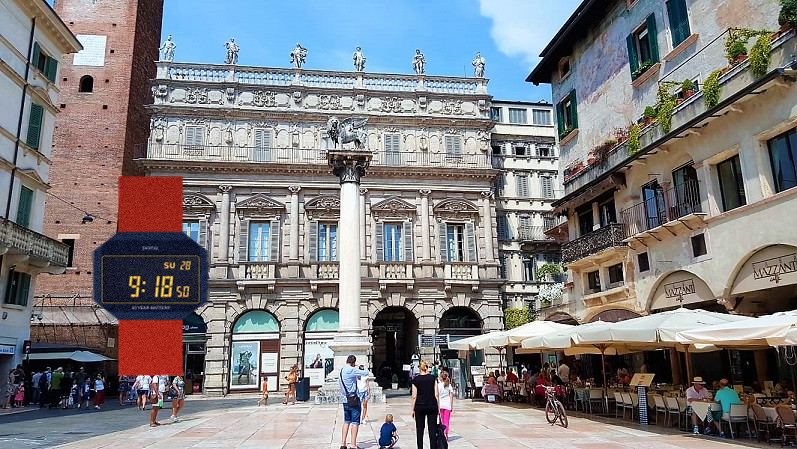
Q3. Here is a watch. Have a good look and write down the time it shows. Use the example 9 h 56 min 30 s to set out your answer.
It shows 9 h 18 min 50 s
